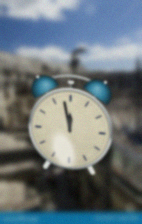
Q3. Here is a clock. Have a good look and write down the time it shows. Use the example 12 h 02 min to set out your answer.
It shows 11 h 58 min
